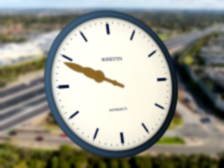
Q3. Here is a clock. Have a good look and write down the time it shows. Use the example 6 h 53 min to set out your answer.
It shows 9 h 49 min
